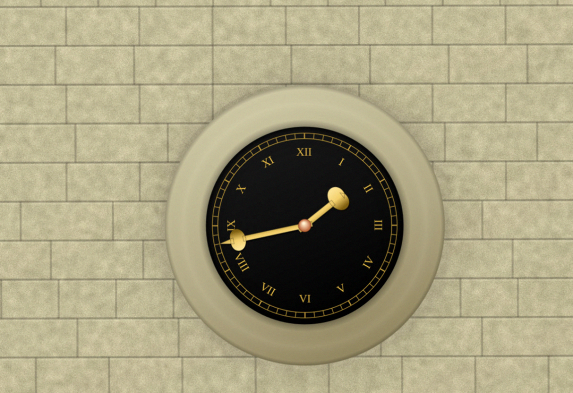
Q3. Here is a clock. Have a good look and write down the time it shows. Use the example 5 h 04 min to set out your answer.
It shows 1 h 43 min
